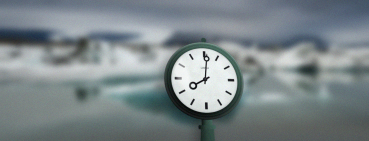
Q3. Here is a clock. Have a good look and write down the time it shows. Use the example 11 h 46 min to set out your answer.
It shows 8 h 01 min
